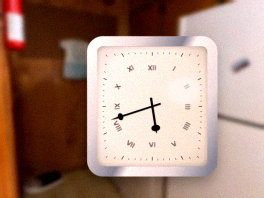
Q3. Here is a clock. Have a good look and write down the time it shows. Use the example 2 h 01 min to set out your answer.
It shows 5 h 42 min
